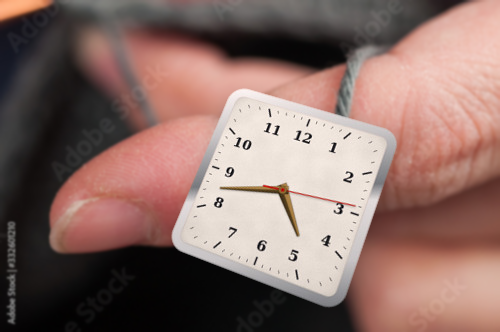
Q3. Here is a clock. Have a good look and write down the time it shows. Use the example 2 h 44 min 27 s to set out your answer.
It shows 4 h 42 min 14 s
